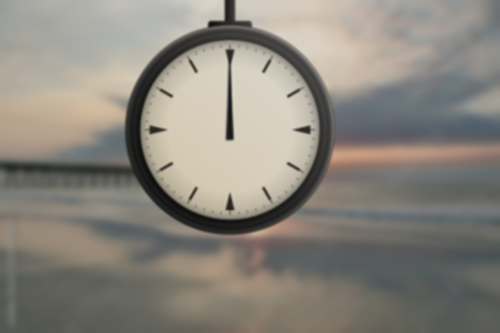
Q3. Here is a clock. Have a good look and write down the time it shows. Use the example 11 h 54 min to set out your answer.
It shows 12 h 00 min
